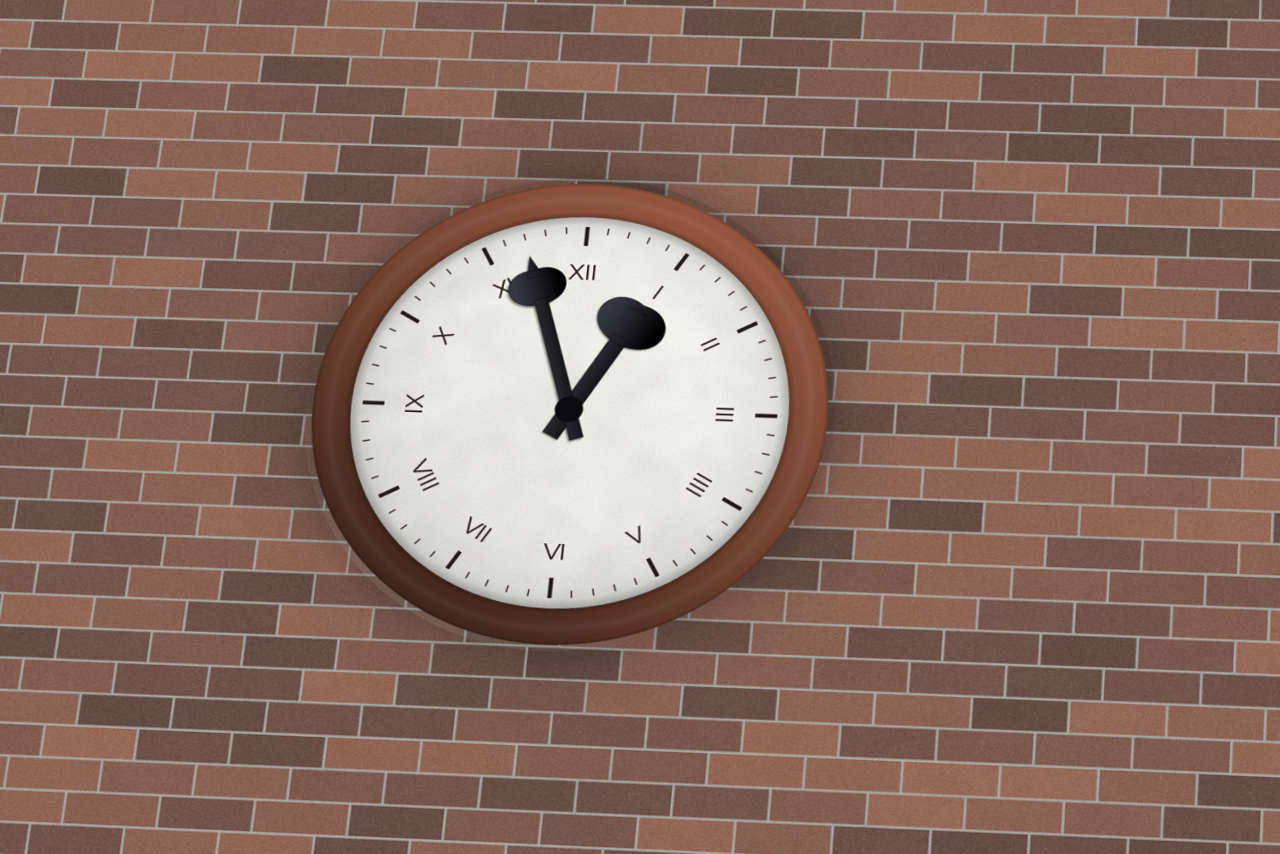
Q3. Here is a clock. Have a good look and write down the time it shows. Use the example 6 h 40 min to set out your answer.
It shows 12 h 57 min
